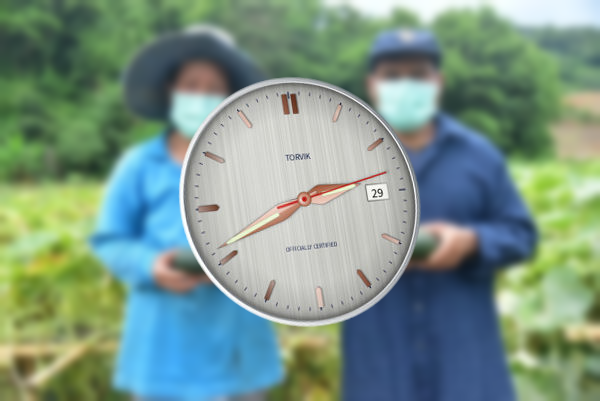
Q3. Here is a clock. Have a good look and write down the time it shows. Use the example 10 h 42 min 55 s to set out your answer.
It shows 2 h 41 min 13 s
